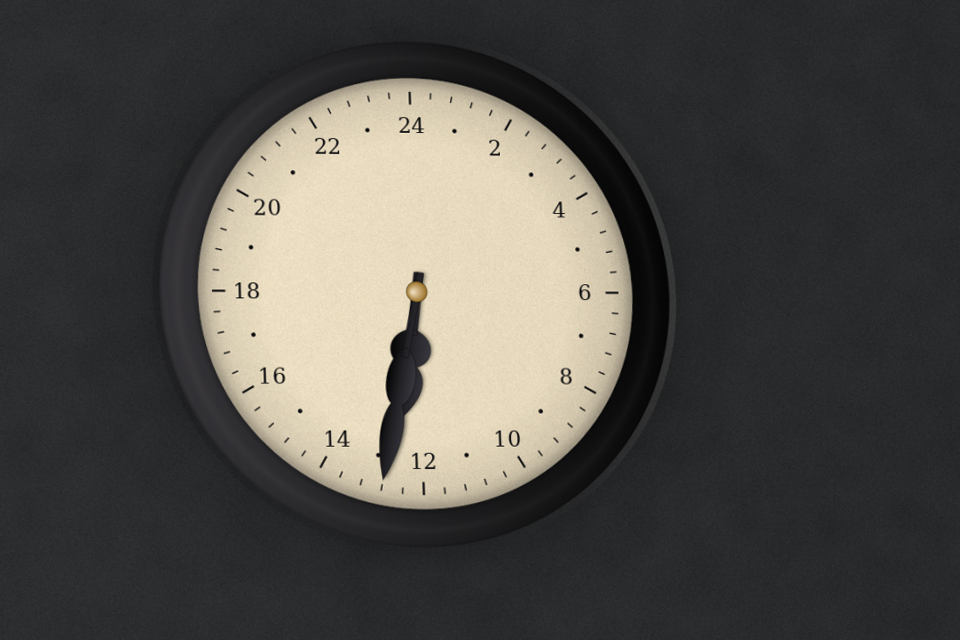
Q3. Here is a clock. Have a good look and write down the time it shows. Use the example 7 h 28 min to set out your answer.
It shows 12 h 32 min
